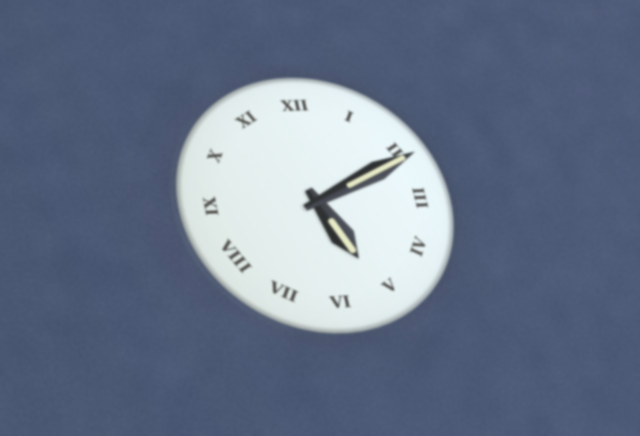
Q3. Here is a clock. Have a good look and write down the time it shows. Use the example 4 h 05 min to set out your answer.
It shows 5 h 11 min
